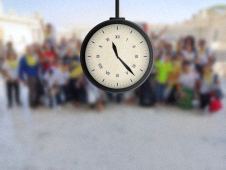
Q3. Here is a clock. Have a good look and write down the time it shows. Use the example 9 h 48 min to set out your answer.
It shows 11 h 23 min
